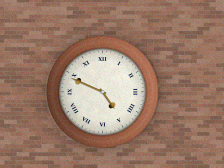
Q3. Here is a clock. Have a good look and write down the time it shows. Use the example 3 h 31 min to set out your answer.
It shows 4 h 49 min
